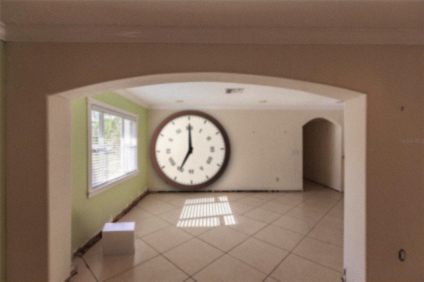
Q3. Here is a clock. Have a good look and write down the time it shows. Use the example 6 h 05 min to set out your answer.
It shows 7 h 00 min
